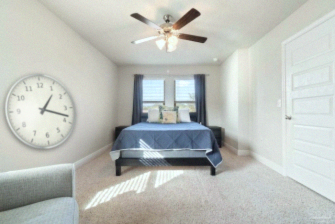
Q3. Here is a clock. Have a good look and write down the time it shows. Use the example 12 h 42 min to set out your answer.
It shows 1 h 18 min
